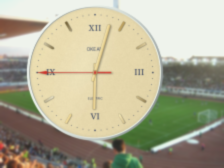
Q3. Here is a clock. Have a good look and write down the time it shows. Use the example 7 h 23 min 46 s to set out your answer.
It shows 6 h 02 min 45 s
